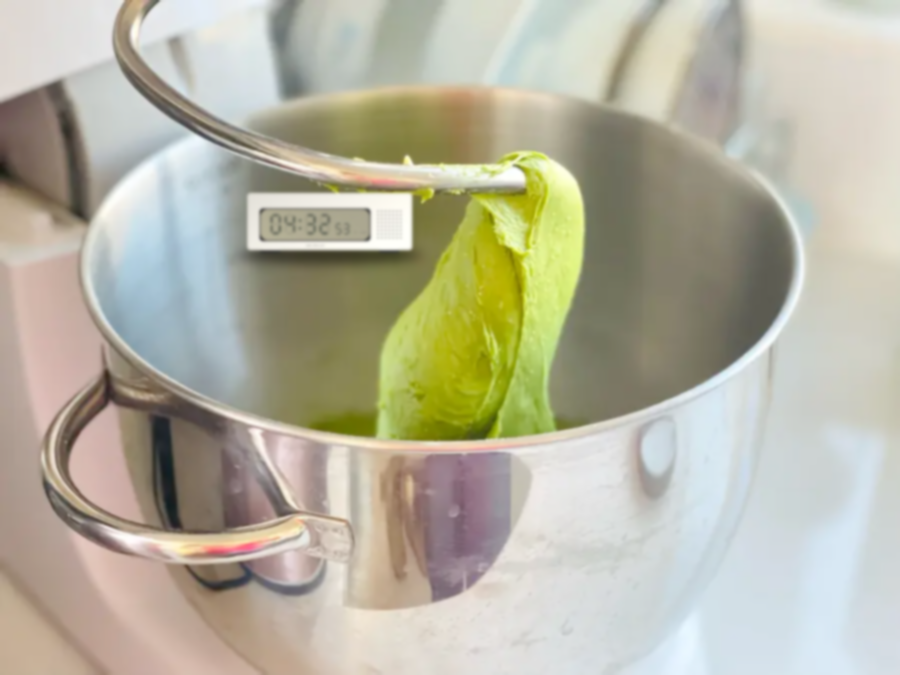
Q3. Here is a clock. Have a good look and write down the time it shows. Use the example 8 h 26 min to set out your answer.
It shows 4 h 32 min
